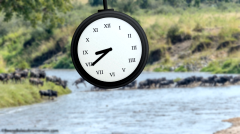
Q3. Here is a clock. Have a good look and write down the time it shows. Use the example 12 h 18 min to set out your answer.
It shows 8 h 39 min
